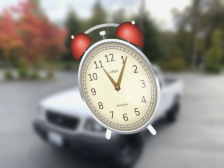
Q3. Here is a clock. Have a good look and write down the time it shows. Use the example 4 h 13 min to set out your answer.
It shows 11 h 06 min
